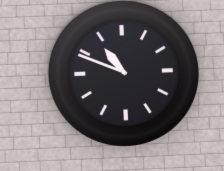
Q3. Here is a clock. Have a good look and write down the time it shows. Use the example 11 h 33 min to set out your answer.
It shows 10 h 49 min
